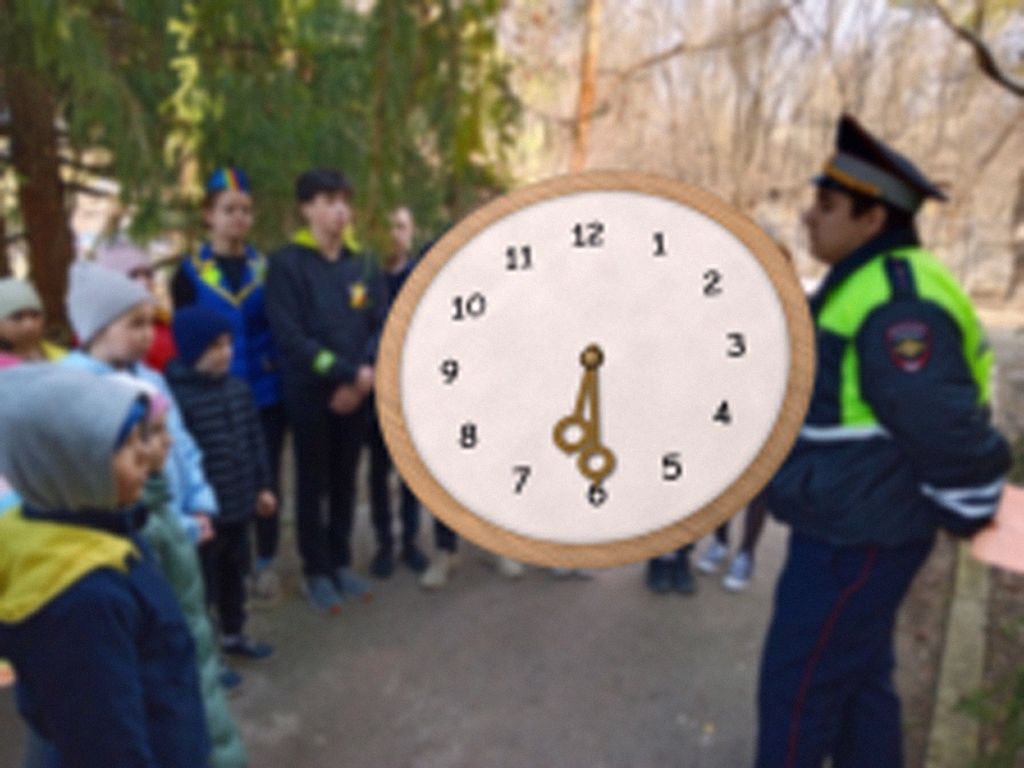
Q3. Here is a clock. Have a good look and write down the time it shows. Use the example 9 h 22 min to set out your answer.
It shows 6 h 30 min
